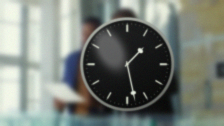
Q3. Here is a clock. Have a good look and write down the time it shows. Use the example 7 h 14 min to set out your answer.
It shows 1 h 28 min
